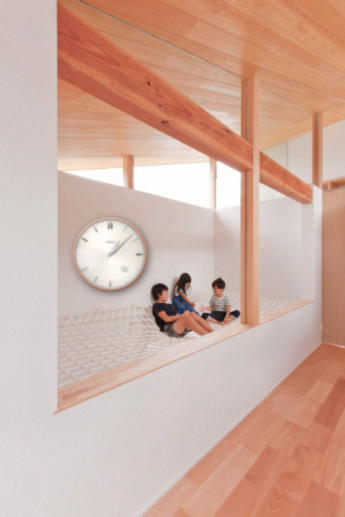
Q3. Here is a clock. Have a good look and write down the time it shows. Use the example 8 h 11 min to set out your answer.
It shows 1 h 08 min
